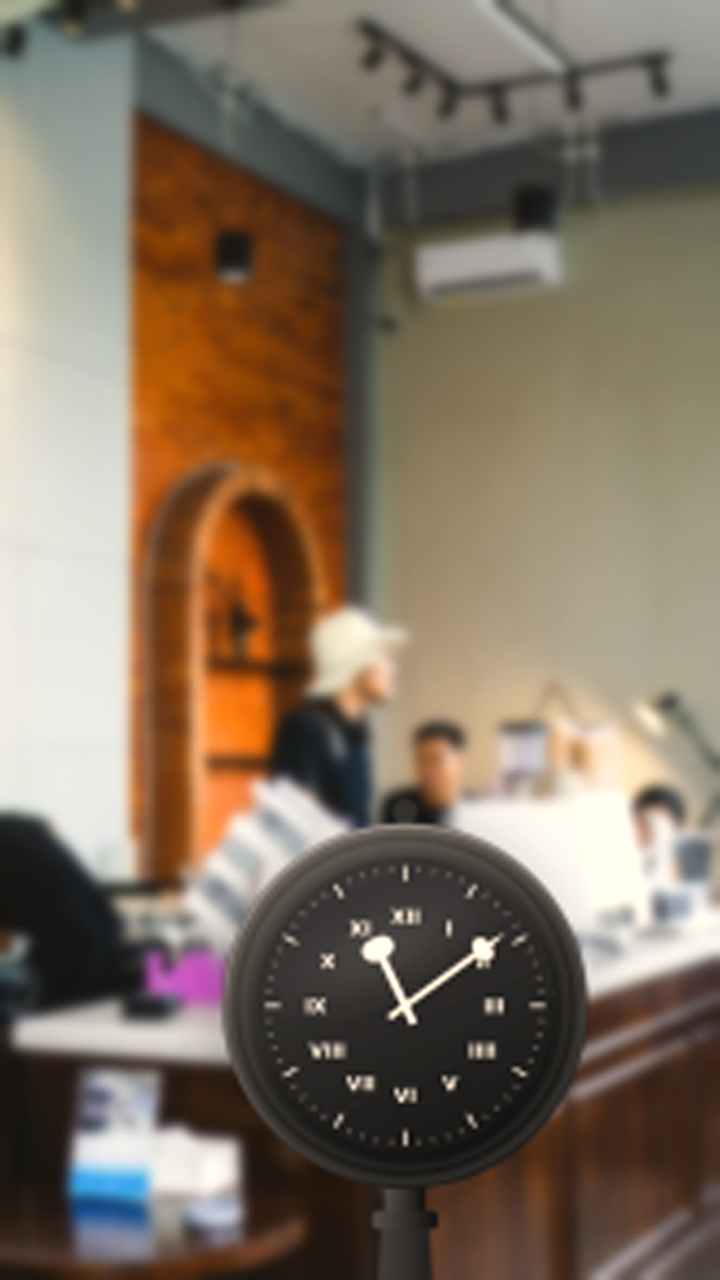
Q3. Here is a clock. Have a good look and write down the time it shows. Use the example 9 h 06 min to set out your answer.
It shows 11 h 09 min
